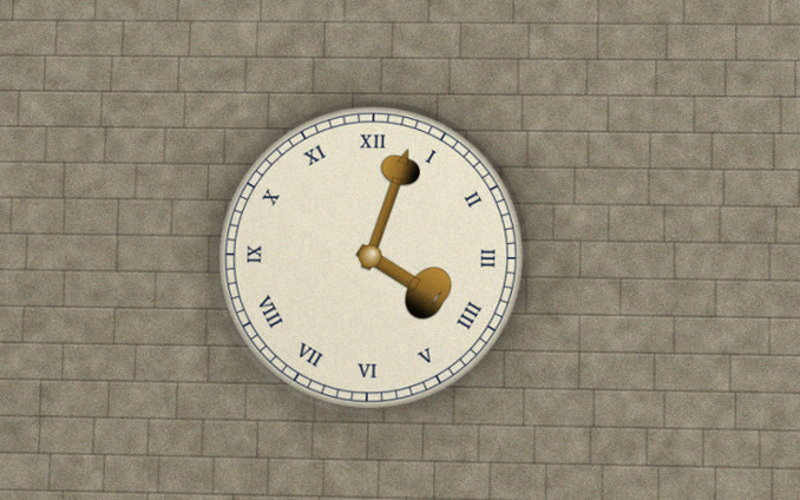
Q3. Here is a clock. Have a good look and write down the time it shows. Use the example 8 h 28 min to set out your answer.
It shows 4 h 03 min
